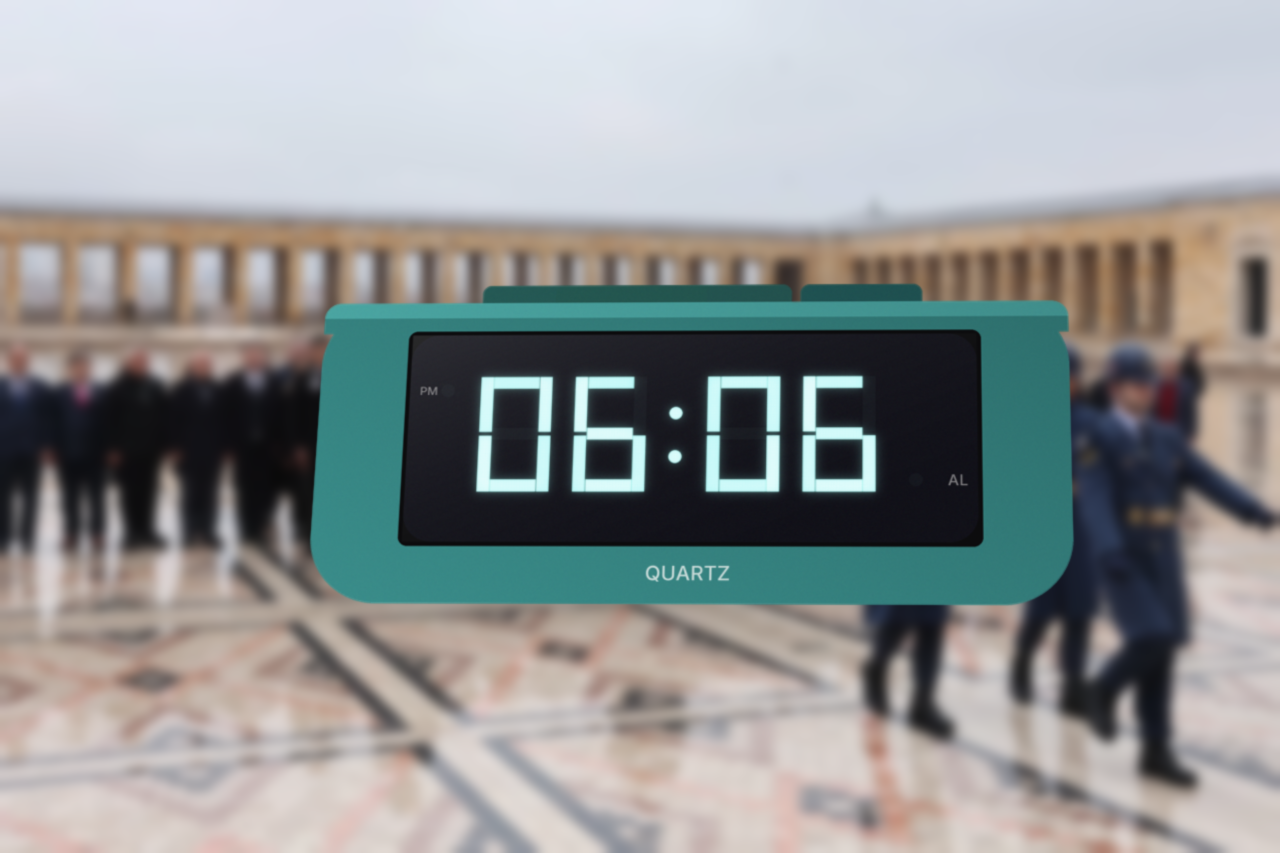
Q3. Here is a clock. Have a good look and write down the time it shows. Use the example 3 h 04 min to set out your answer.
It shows 6 h 06 min
